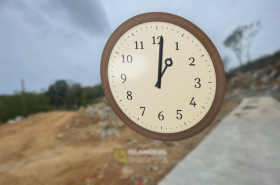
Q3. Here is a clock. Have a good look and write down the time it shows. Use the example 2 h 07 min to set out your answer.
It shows 1 h 01 min
